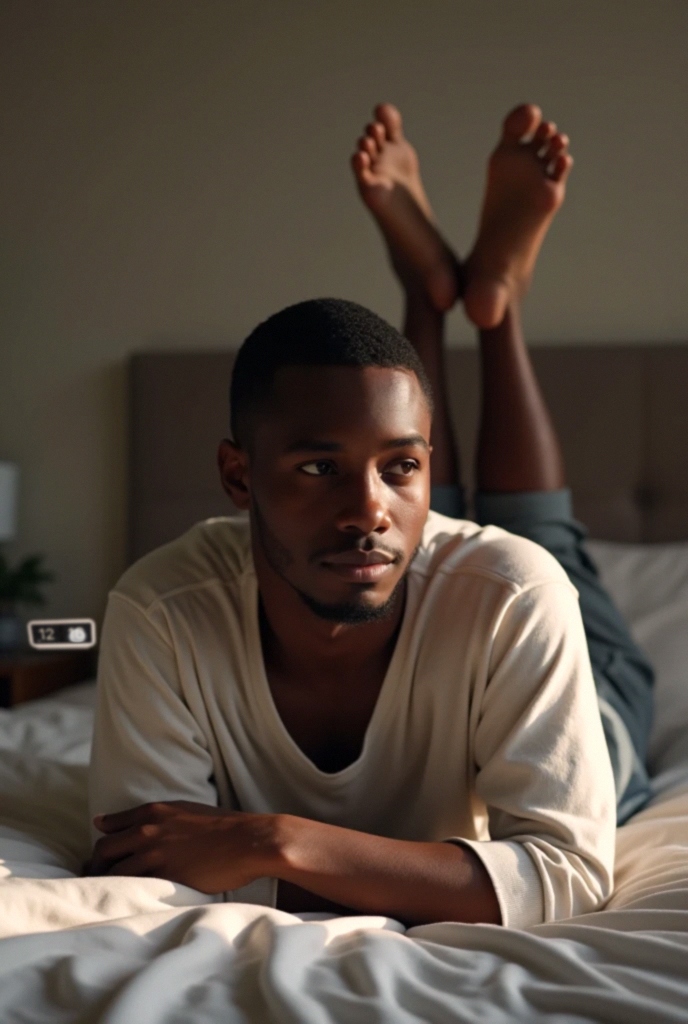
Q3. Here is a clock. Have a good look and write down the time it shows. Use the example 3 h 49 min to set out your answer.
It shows 12 h 16 min
